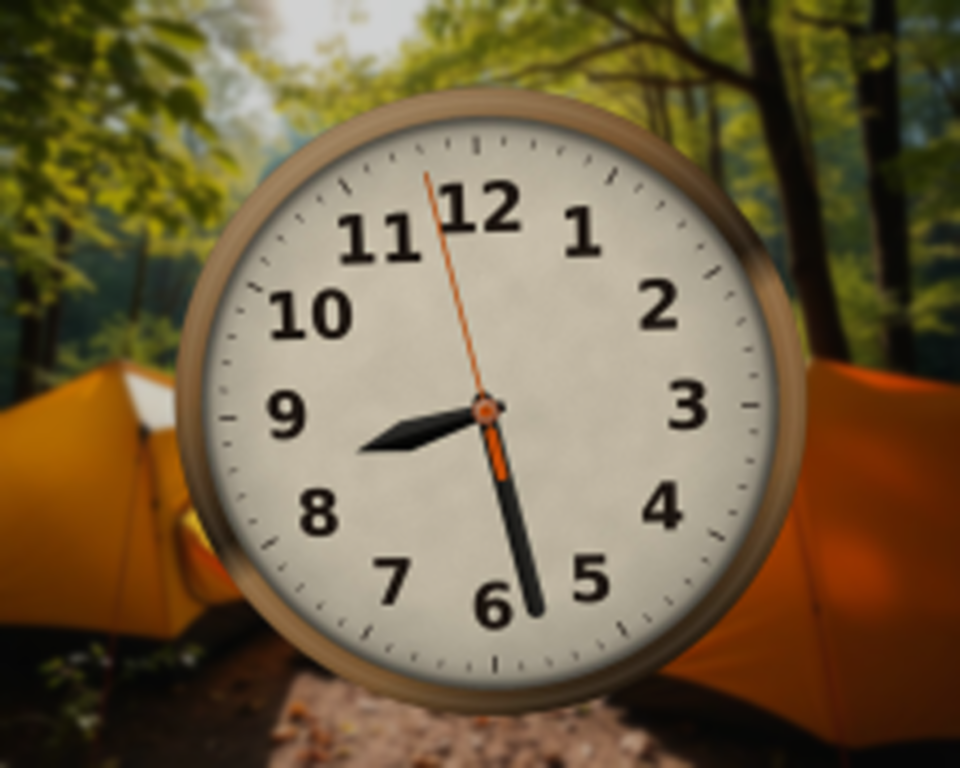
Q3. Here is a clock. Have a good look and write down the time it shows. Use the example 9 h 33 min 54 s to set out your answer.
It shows 8 h 27 min 58 s
